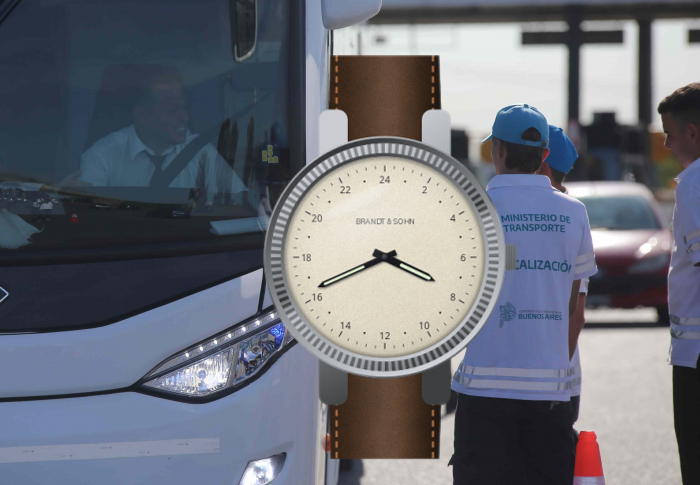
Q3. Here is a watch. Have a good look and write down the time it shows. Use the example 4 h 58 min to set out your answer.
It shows 7 h 41 min
